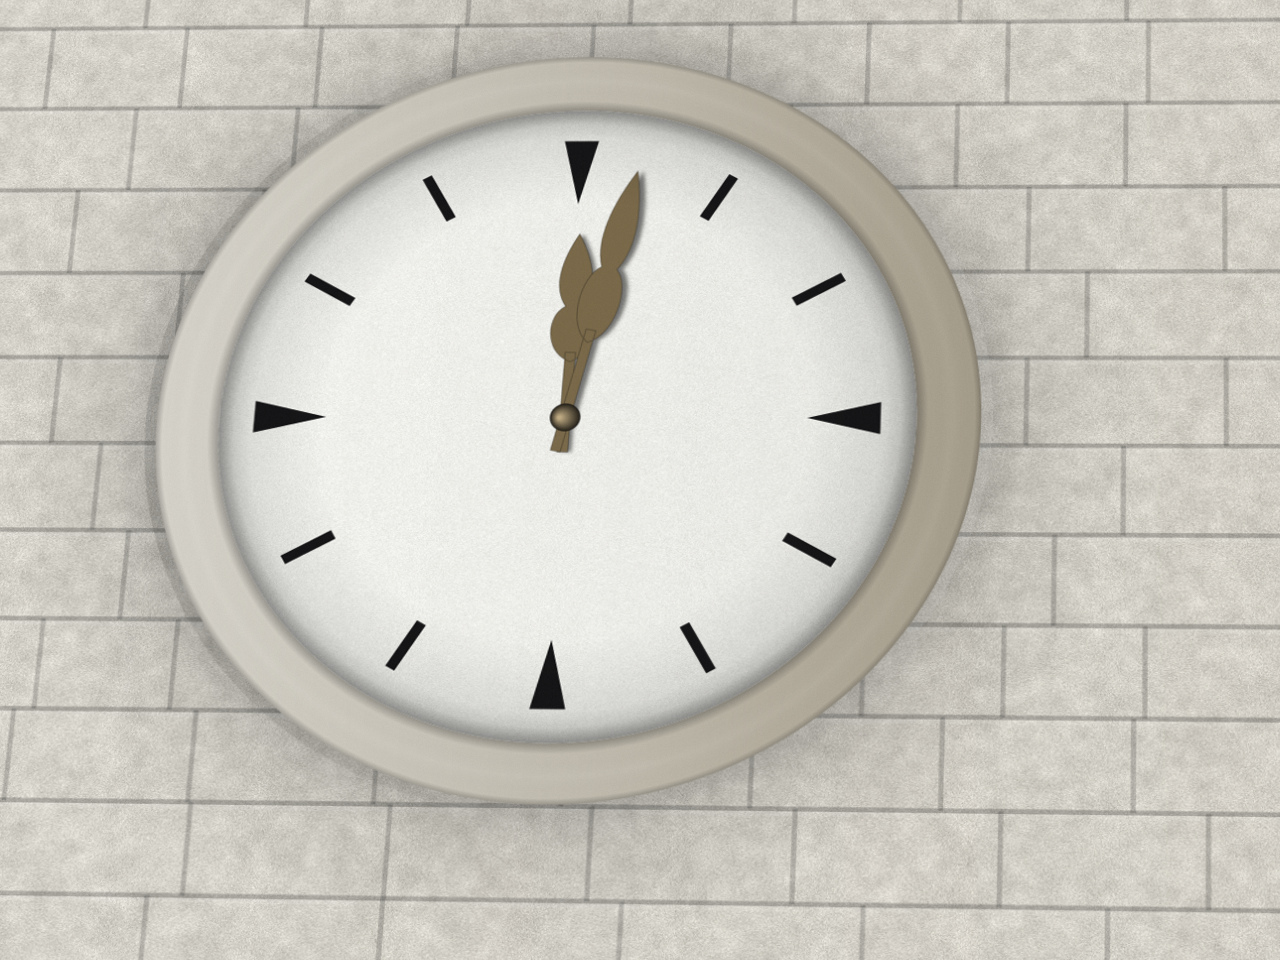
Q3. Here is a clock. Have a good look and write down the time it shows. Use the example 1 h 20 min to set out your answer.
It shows 12 h 02 min
